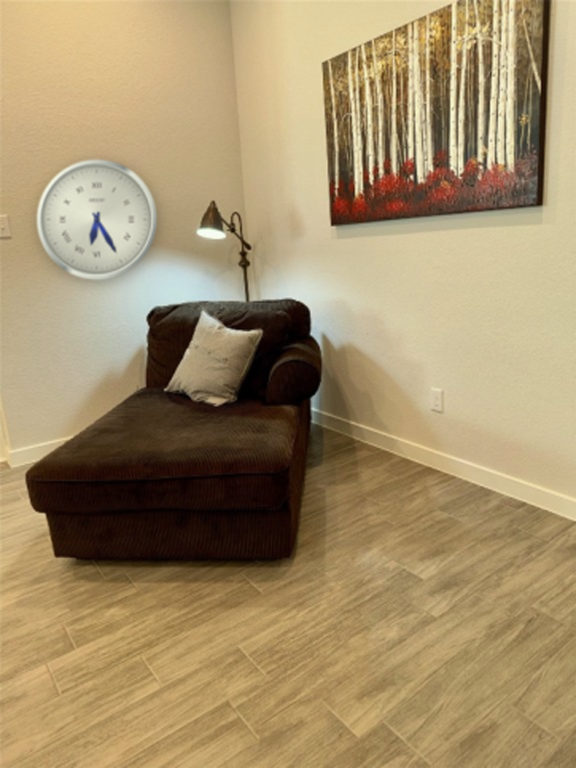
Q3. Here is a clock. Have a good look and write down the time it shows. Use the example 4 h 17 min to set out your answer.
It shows 6 h 25 min
